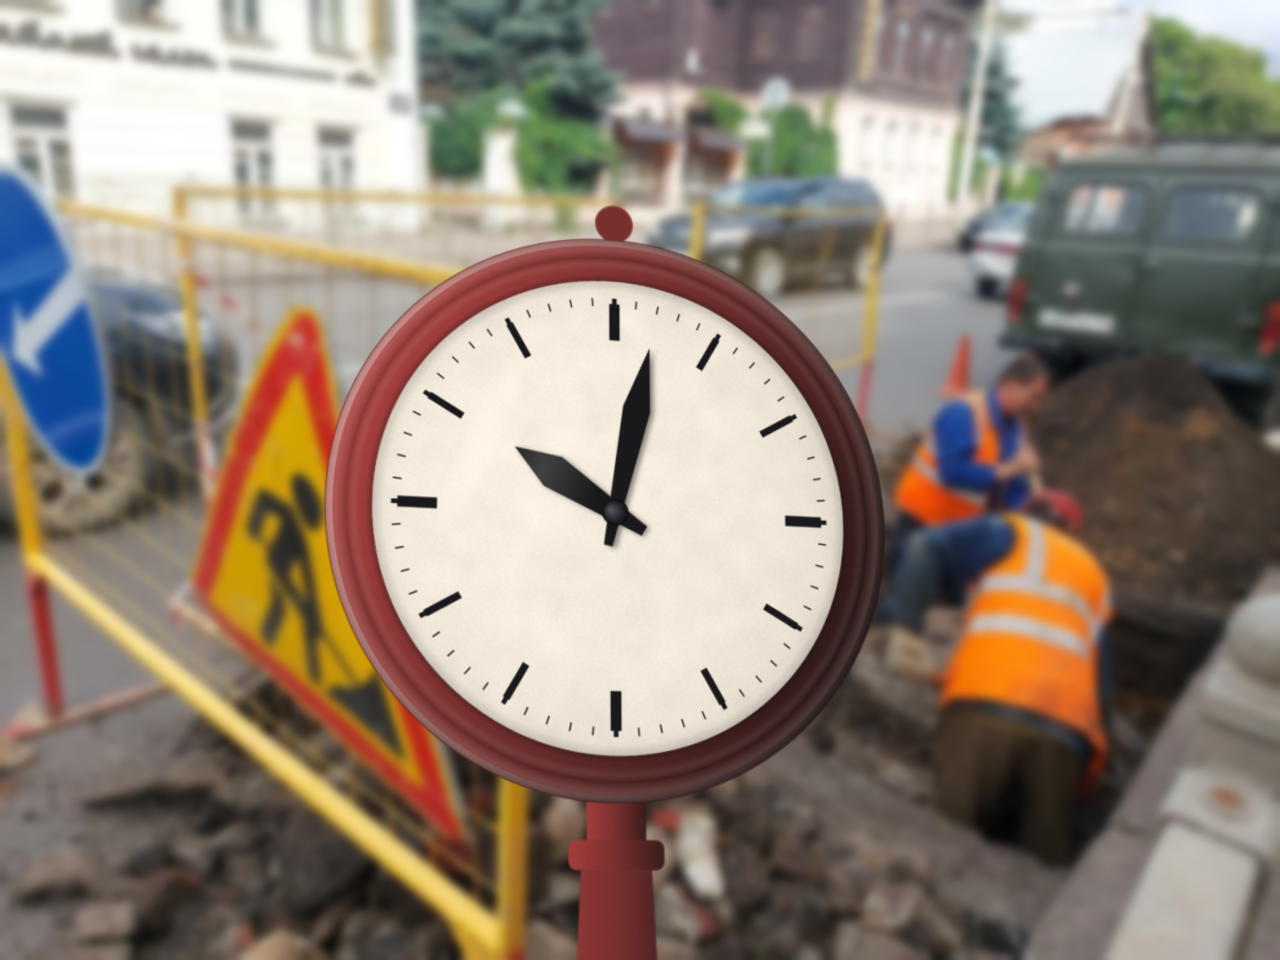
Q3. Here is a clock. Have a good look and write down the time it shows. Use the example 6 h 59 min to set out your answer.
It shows 10 h 02 min
